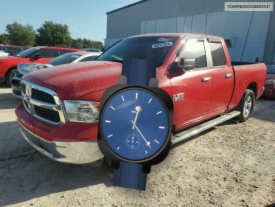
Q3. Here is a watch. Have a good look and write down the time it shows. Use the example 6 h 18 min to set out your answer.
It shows 12 h 23 min
